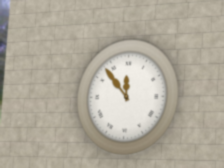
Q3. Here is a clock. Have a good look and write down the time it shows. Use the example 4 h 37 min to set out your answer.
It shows 11 h 53 min
